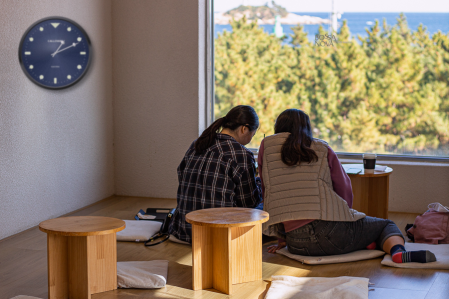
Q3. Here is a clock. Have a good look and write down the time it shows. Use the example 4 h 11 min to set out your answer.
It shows 1 h 11 min
